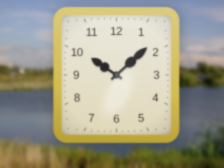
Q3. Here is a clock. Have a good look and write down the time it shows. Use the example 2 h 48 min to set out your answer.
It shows 10 h 08 min
